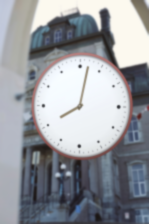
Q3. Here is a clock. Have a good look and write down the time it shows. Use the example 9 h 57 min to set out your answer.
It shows 8 h 02 min
